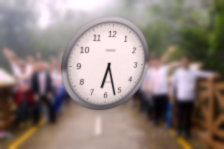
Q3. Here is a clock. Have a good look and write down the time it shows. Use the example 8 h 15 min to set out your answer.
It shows 6 h 27 min
